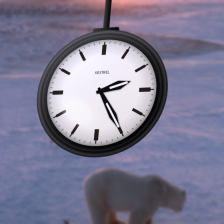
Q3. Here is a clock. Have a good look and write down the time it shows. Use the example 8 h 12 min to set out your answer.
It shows 2 h 25 min
